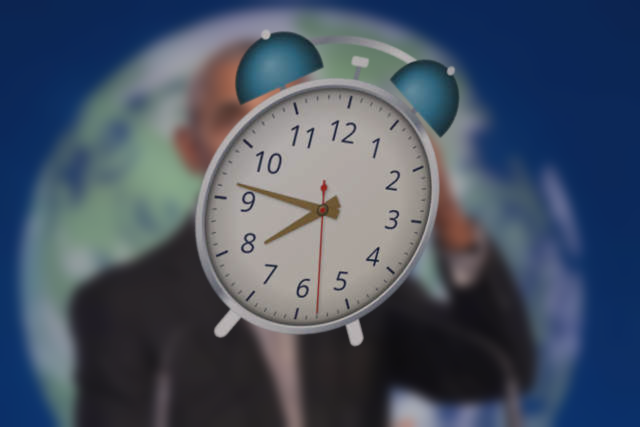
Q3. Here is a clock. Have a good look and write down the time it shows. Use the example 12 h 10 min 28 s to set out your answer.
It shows 7 h 46 min 28 s
